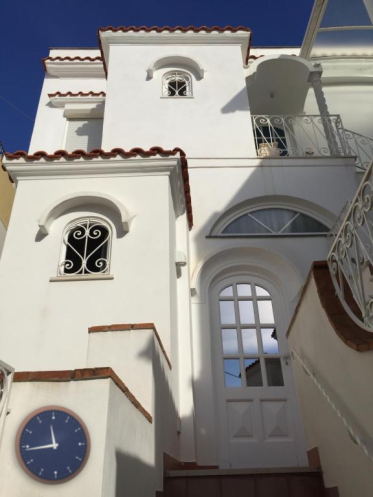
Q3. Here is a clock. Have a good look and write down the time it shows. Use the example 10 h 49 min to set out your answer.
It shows 11 h 44 min
